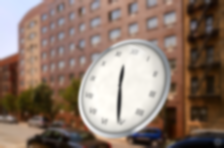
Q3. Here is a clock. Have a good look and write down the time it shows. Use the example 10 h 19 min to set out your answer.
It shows 11 h 26 min
